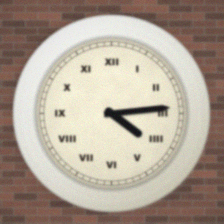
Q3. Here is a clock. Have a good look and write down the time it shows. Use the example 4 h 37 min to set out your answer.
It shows 4 h 14 min
